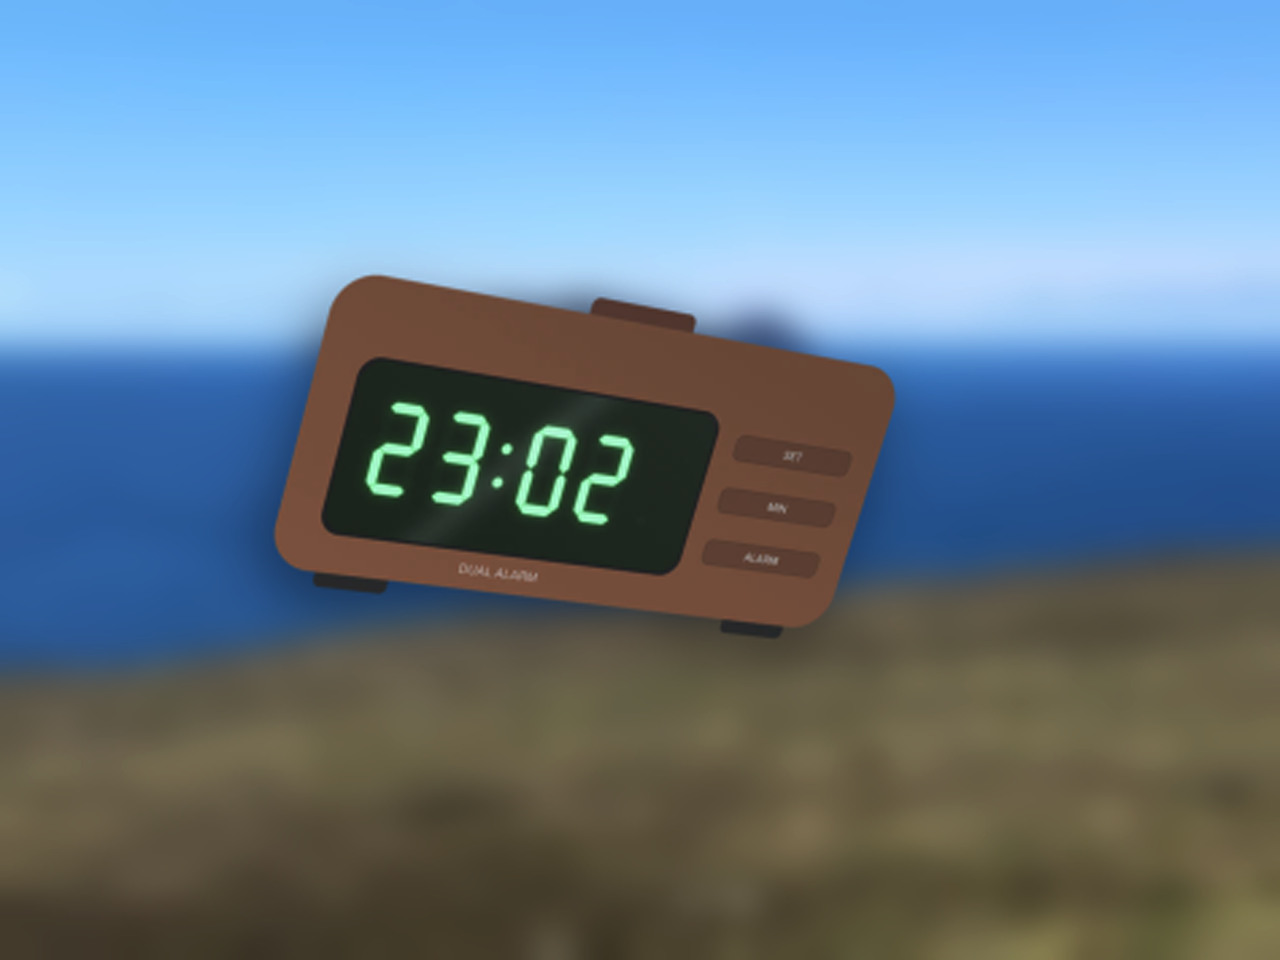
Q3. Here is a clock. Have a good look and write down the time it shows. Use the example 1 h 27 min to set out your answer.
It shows 23 h 02 min
